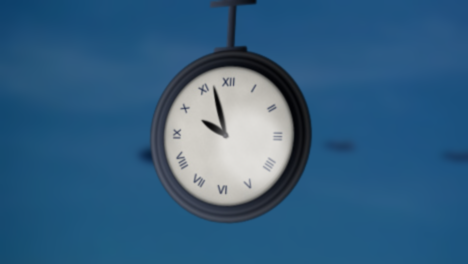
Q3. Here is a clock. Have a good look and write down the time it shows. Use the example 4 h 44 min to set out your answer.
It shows 9 h 57 min
